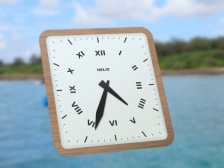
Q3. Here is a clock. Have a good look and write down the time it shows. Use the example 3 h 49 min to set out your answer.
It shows 4 h 34 min
